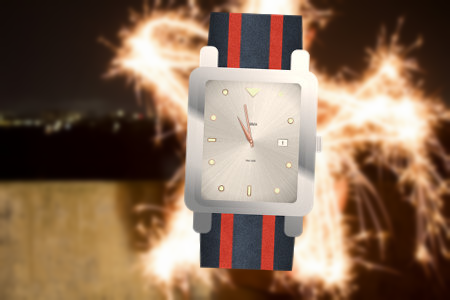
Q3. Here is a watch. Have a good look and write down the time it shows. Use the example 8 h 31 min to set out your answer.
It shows 10 h 58 min
